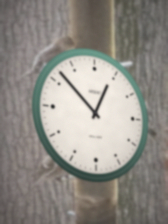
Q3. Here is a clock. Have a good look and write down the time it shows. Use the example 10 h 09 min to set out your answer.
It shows 12 h 52 min
